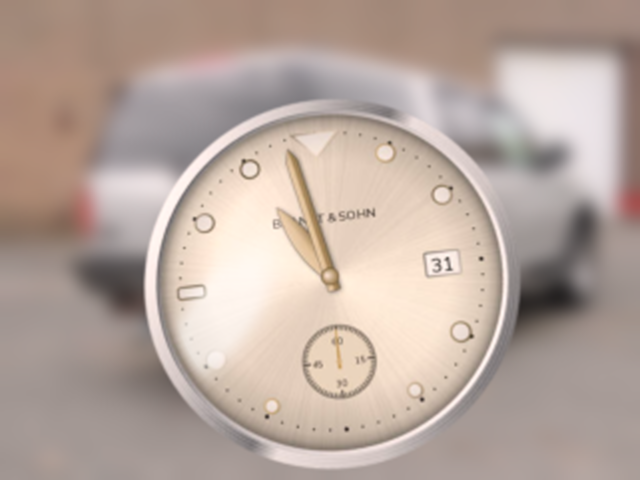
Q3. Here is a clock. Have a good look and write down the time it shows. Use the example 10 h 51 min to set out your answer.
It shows 10 h 58 min
